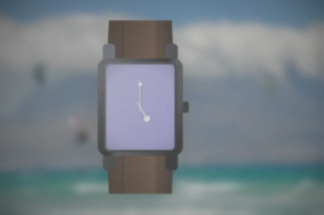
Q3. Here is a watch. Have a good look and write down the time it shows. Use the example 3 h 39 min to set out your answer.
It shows 5 h 00 min
